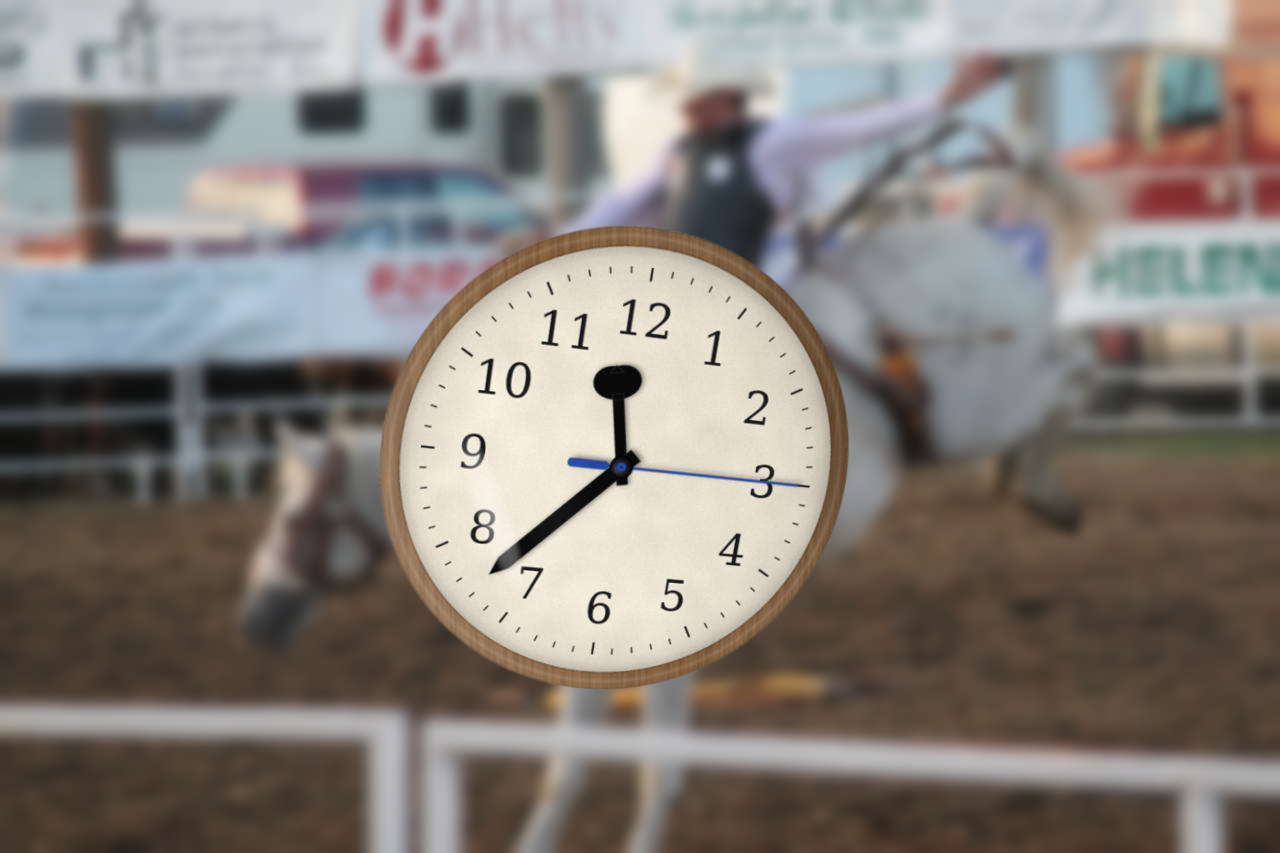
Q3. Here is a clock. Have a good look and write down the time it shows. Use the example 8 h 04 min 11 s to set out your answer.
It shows 11 h 37 min 15 s
